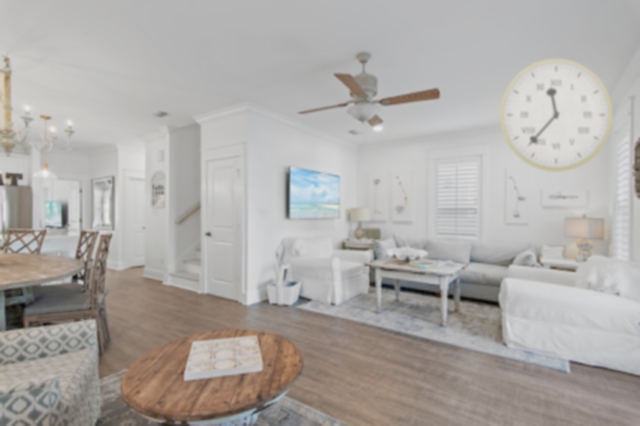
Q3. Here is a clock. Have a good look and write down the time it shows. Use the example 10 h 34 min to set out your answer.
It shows 11 h 37 min
